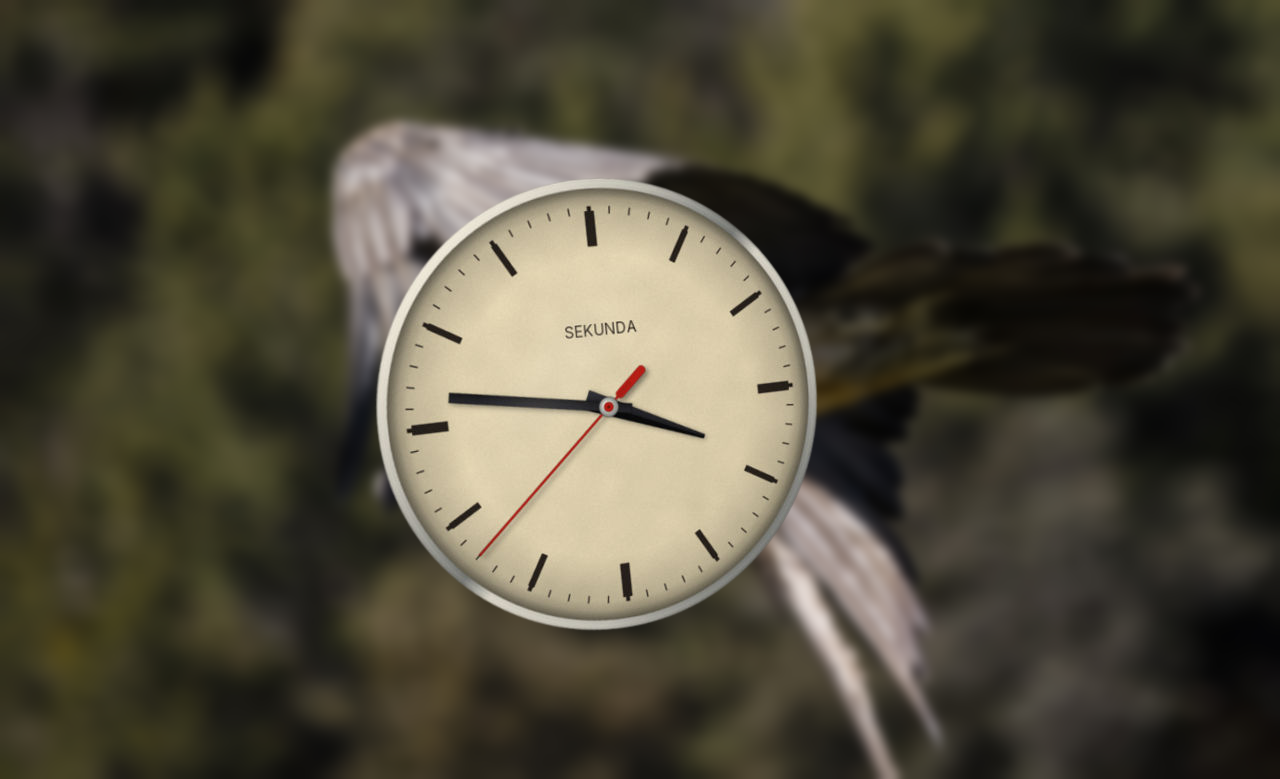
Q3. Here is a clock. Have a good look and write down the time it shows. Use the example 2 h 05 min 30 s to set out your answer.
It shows 3 h 46 min 38 s
